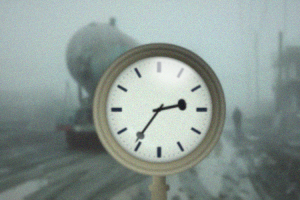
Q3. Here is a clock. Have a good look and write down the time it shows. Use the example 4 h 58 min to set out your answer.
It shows 2 h 36 min
